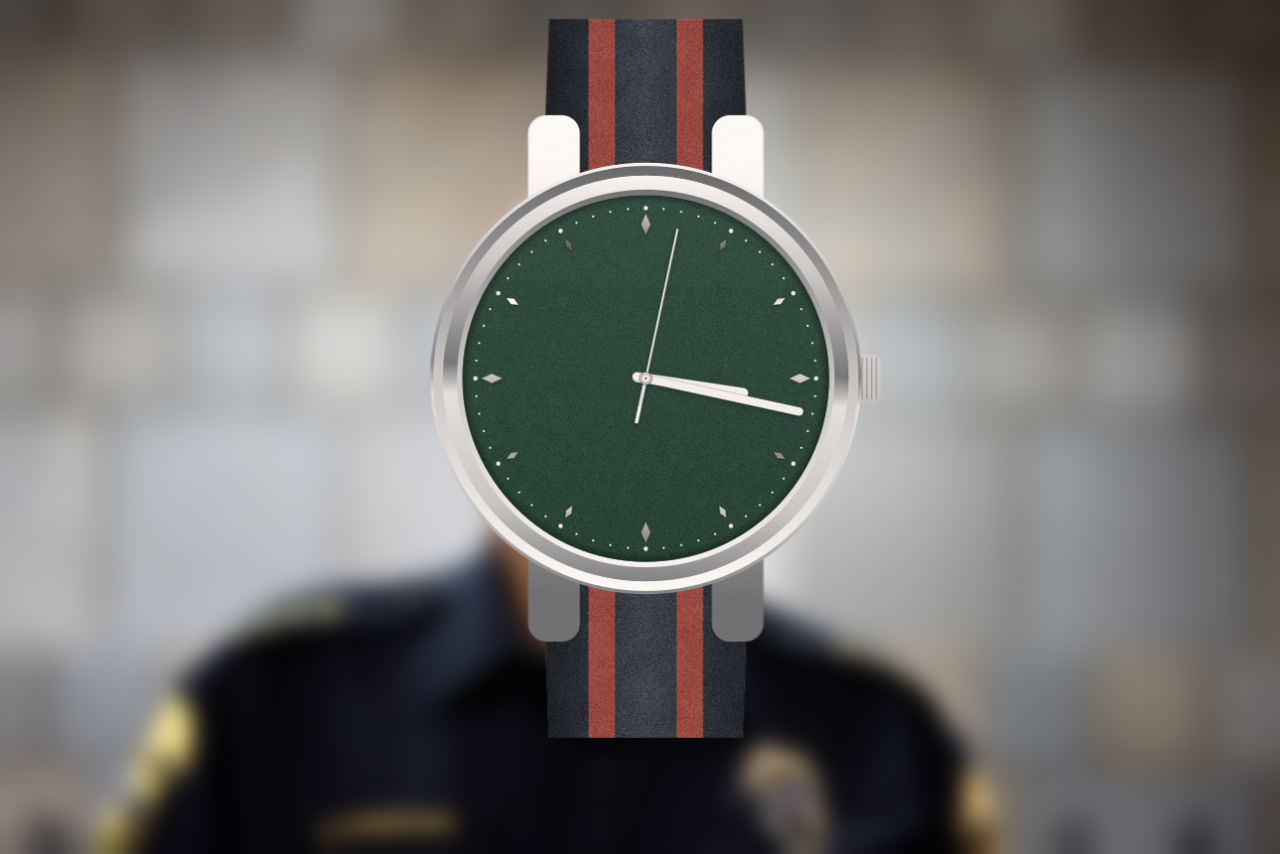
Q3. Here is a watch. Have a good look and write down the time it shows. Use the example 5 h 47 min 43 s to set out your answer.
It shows 3 h 17 min 02 s
